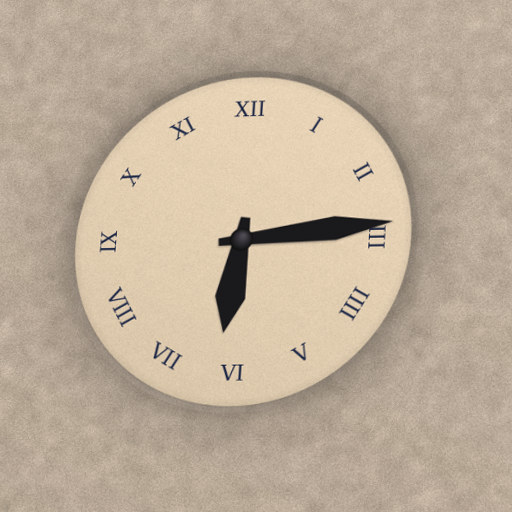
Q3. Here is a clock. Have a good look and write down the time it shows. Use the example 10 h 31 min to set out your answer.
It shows 6 h 14 min
